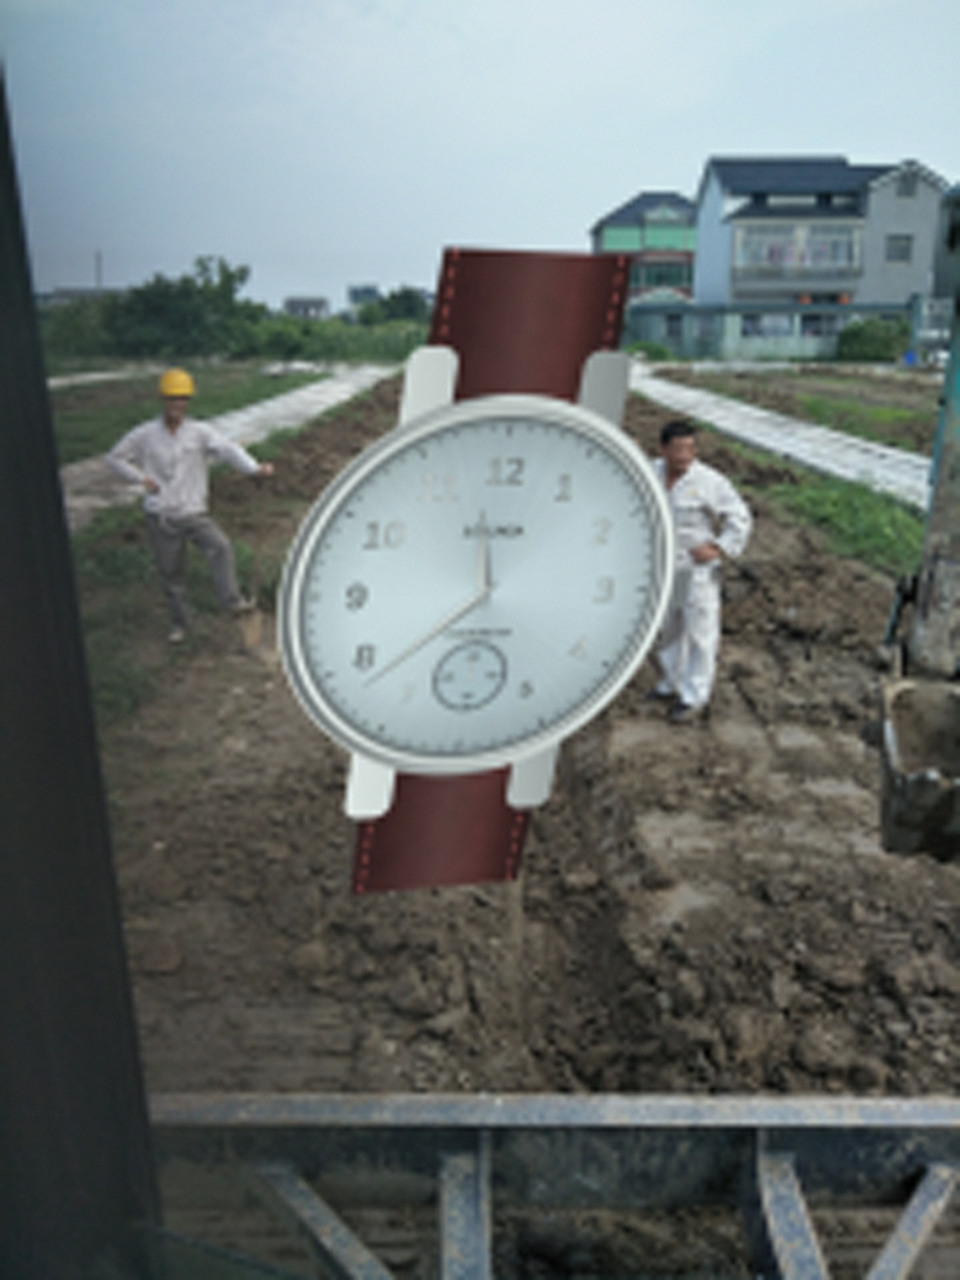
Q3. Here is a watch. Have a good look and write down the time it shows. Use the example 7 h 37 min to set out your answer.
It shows 11 h 38 min
